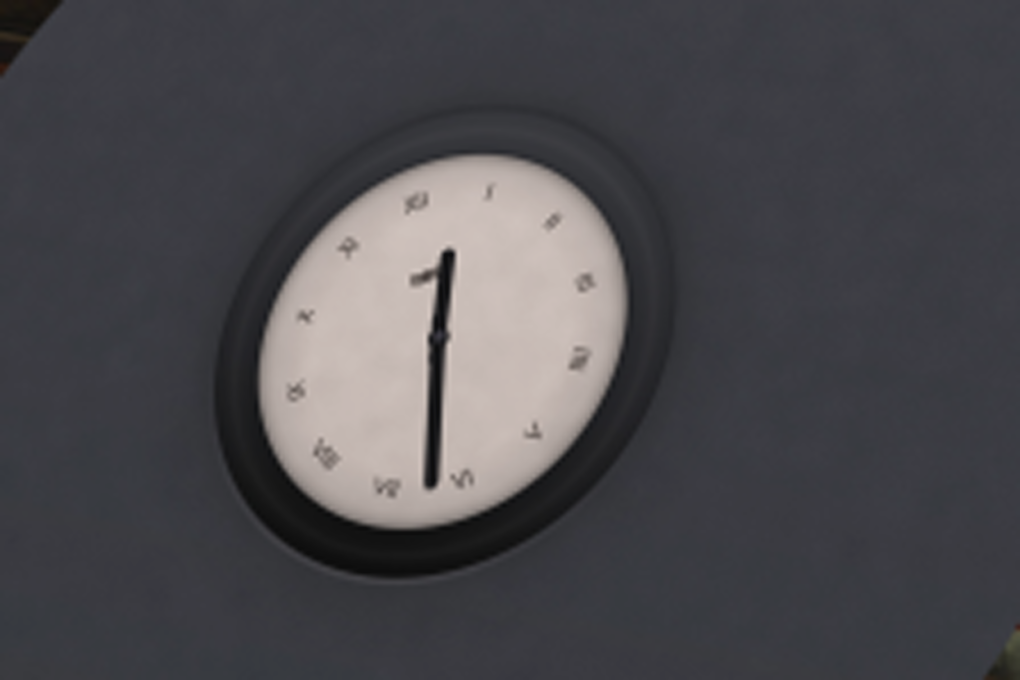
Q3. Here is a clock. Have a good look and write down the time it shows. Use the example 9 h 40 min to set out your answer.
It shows 12 h 32 min
